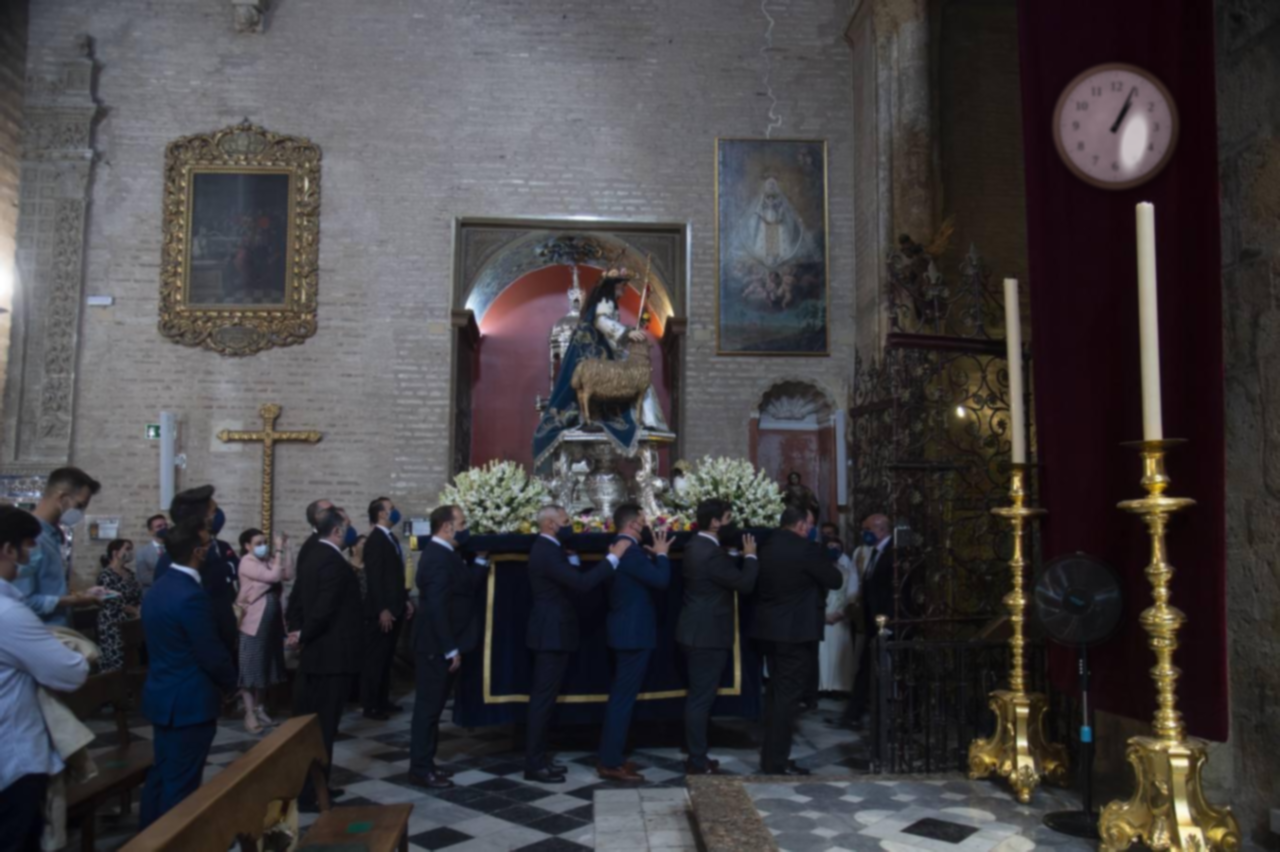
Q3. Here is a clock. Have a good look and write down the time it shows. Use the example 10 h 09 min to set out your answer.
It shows 1 h 04 min
